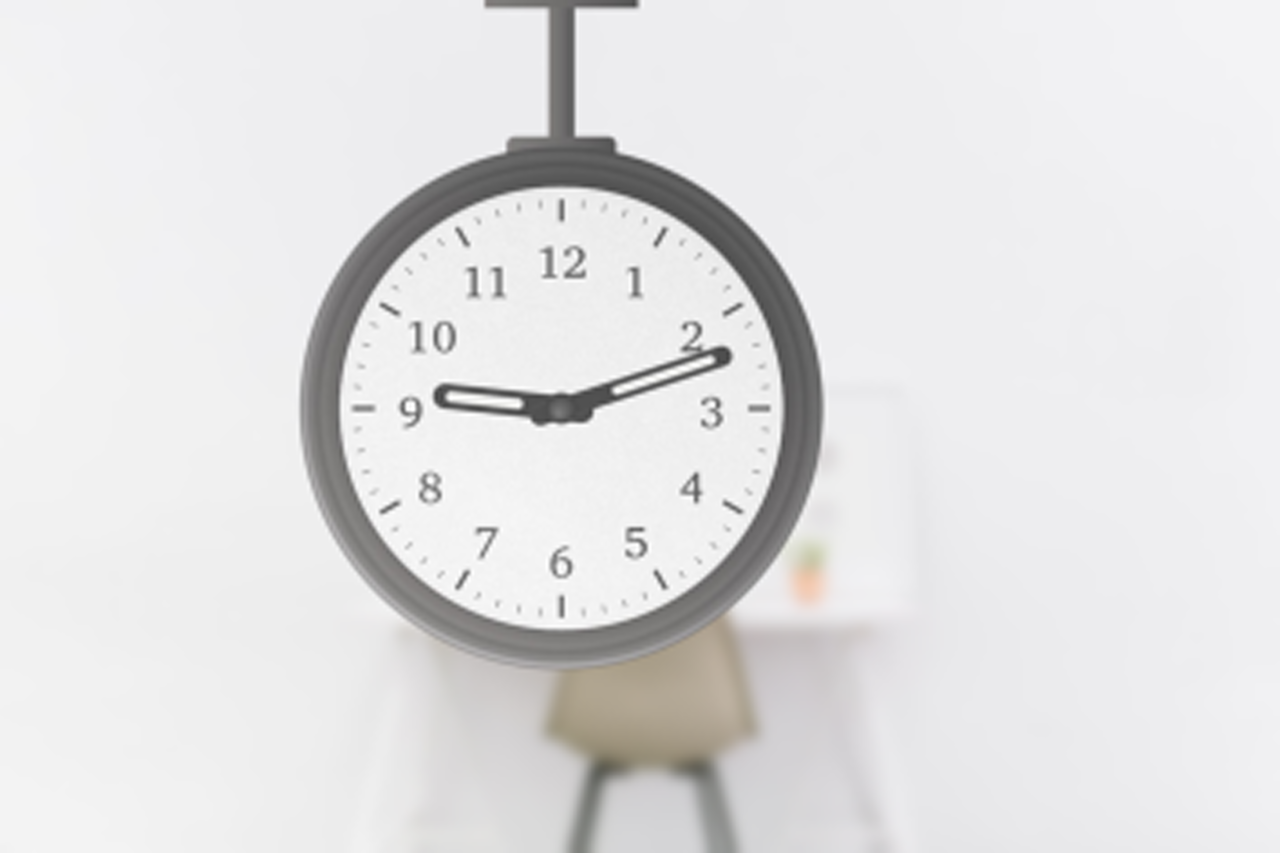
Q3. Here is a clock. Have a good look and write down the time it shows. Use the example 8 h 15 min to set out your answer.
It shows 9 h 12 min
